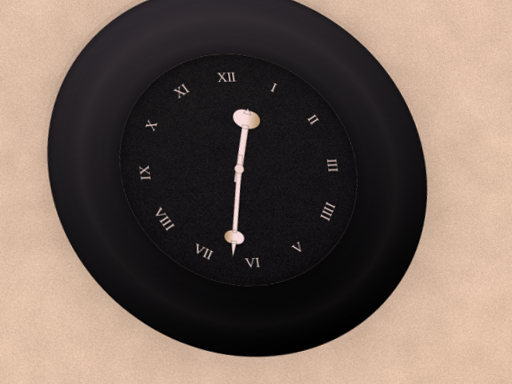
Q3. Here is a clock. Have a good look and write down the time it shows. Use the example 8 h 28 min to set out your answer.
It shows 12 h 32 min
